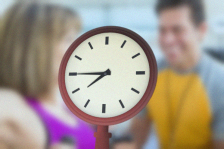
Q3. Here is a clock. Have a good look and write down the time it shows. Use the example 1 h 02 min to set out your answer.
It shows 7 h 45 min
